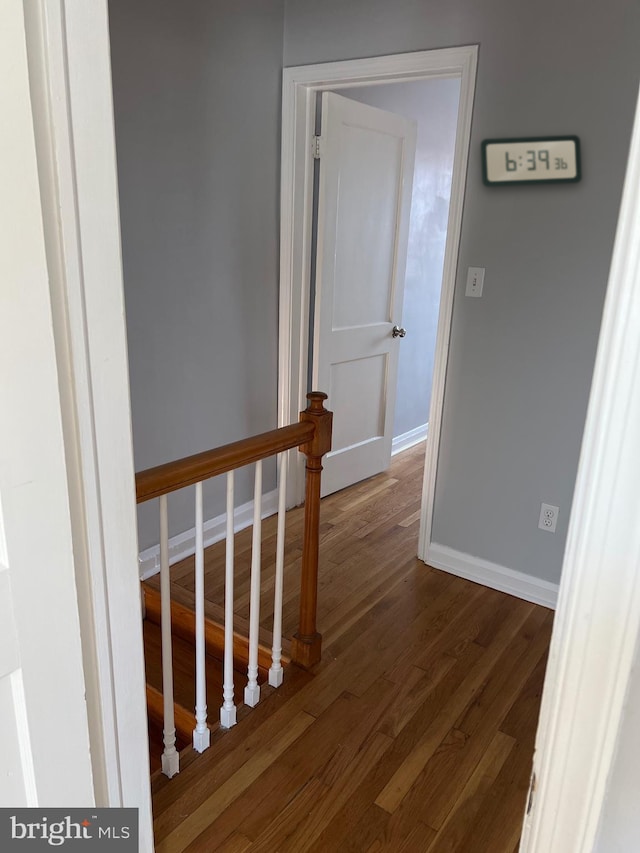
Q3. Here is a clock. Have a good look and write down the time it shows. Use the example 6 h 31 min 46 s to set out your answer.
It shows 6 h 39 min 36 s
